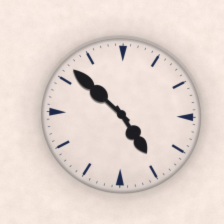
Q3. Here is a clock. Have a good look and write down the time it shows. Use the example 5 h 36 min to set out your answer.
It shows 4 h 52 min
